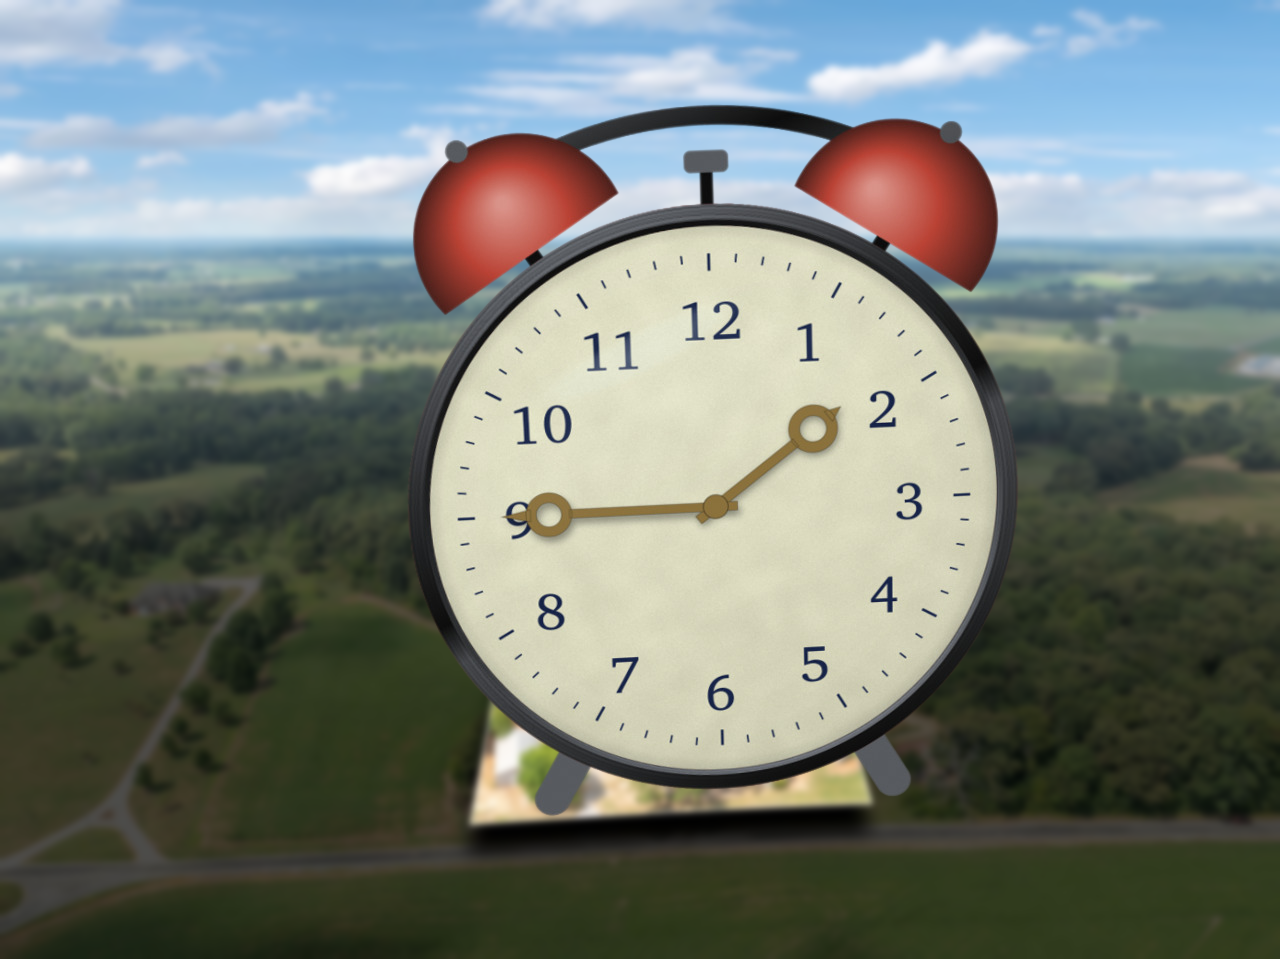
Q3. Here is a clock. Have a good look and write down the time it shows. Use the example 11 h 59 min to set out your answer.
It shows 1 h 45 min
